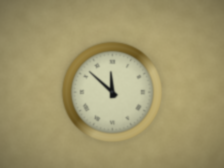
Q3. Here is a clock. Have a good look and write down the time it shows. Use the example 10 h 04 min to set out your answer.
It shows 11 h 52 min
